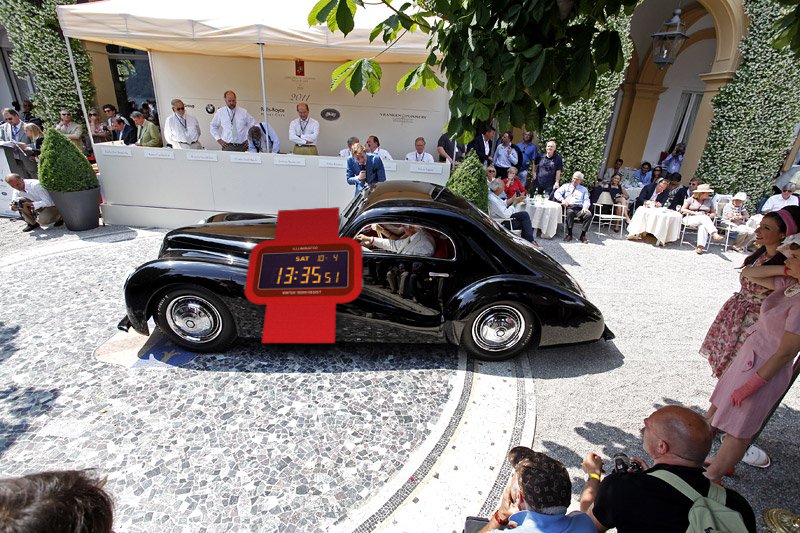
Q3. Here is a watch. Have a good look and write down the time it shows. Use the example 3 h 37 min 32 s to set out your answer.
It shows 13 h 35 min 51 s
